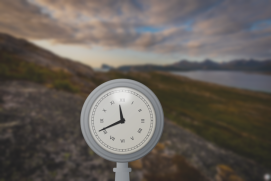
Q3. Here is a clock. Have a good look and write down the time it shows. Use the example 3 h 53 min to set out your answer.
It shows 11 h 41 min
